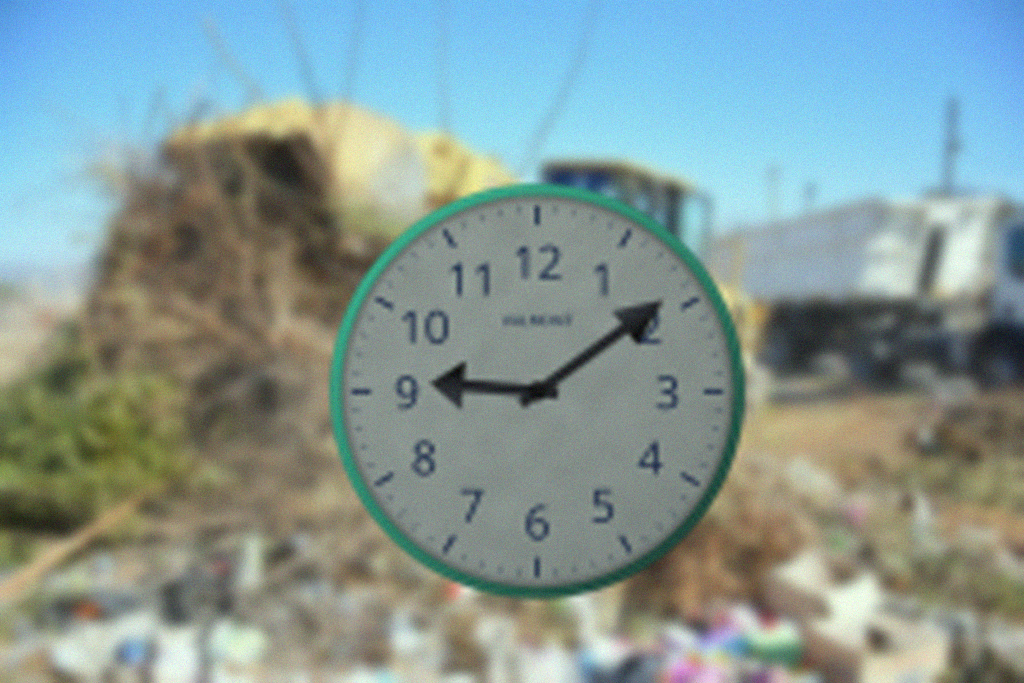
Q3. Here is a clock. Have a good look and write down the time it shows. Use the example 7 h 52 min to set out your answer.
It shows 9 h 09 min
